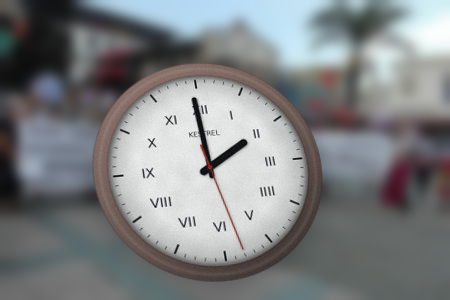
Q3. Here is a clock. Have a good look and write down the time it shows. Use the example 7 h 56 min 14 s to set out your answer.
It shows 1 h 59 min 28 s
